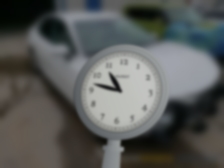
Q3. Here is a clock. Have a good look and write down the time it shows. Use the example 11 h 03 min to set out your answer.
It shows 10 h 47 min
